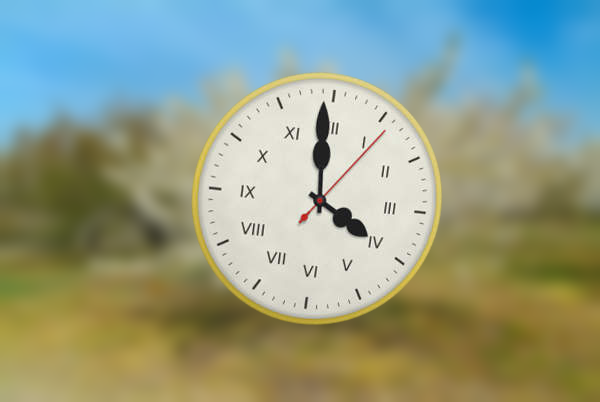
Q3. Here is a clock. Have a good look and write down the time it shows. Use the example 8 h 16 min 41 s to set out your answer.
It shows 3 h 59 min 06 s
